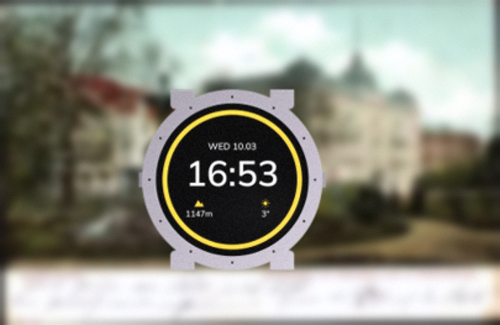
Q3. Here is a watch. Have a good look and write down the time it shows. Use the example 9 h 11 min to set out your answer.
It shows 16 h 53 min
